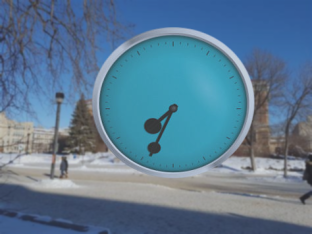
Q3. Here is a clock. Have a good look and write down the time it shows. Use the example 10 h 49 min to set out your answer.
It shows 7 h 34 min
